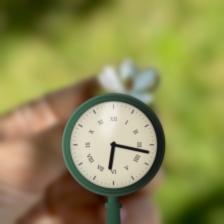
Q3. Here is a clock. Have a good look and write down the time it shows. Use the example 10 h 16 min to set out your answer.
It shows 6 h 17 min
